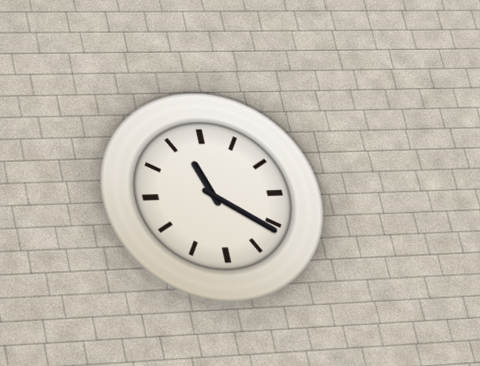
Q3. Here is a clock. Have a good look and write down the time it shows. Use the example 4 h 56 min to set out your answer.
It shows 11 h 21 min
